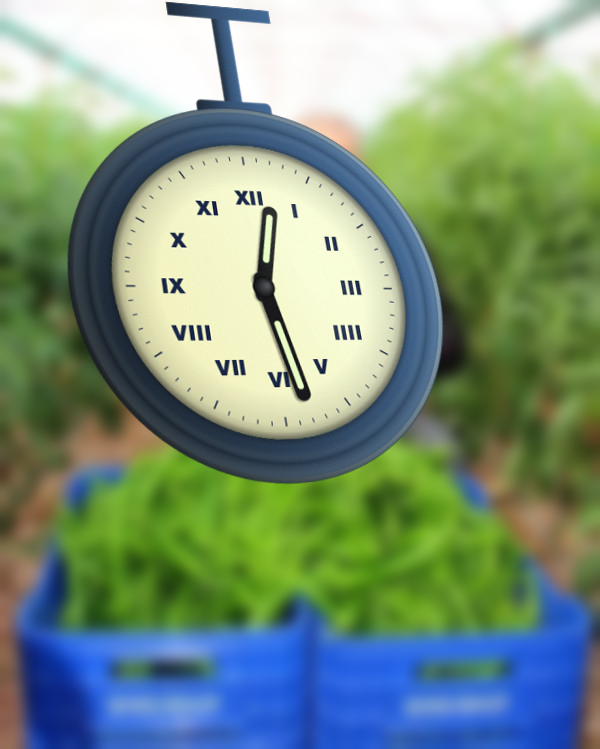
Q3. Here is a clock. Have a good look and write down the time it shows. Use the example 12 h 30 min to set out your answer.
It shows 12 h 28 min
